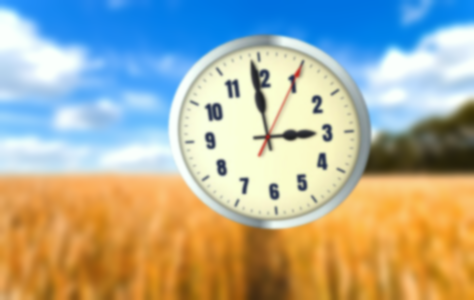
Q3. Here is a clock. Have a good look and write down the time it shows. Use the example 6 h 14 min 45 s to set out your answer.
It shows 2 h 59 min 05 s
